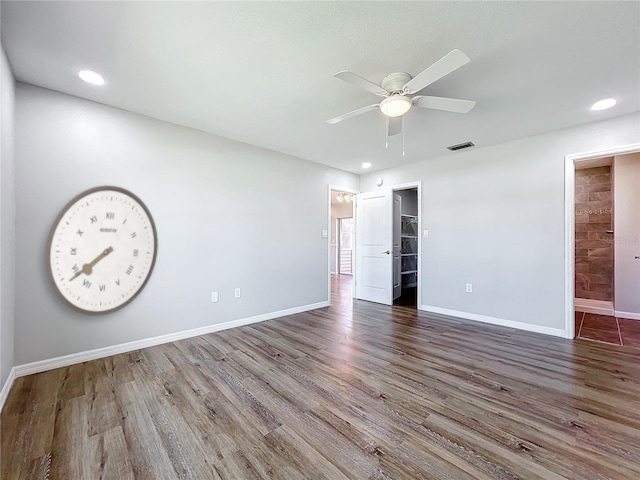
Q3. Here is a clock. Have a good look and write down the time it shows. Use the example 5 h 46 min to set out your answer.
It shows 7 h 39 min
